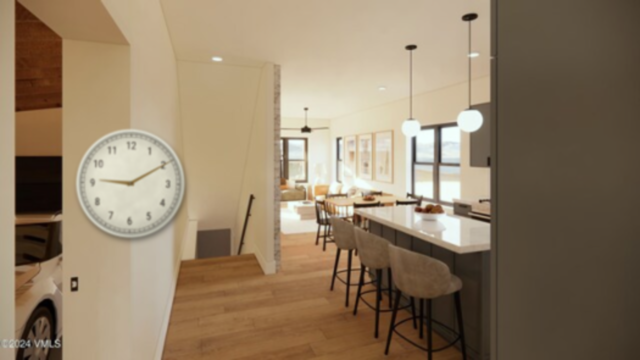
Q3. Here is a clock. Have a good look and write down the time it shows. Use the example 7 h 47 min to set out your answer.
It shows 9 h 10 min
